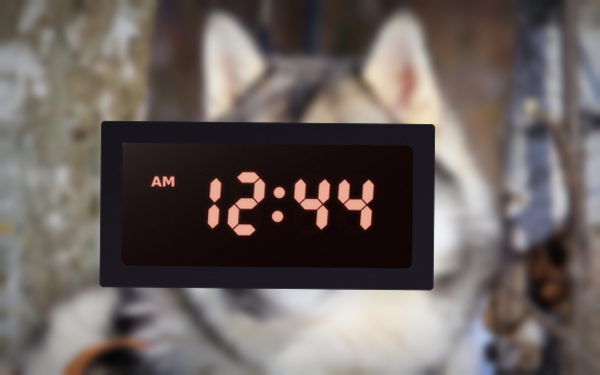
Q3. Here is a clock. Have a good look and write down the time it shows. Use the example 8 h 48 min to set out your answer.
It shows 12 h 44 min
